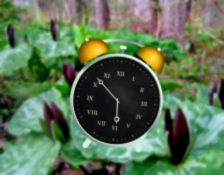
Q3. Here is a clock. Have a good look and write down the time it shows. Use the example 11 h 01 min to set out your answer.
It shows 5 h 52 min
